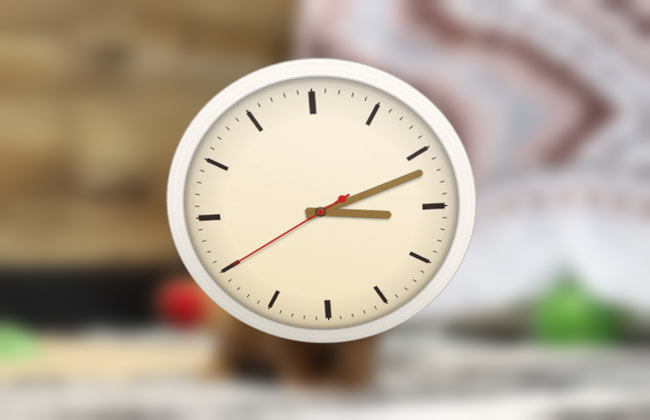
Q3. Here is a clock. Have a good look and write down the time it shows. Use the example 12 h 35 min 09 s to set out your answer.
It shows 3 h 11 min 40 s
